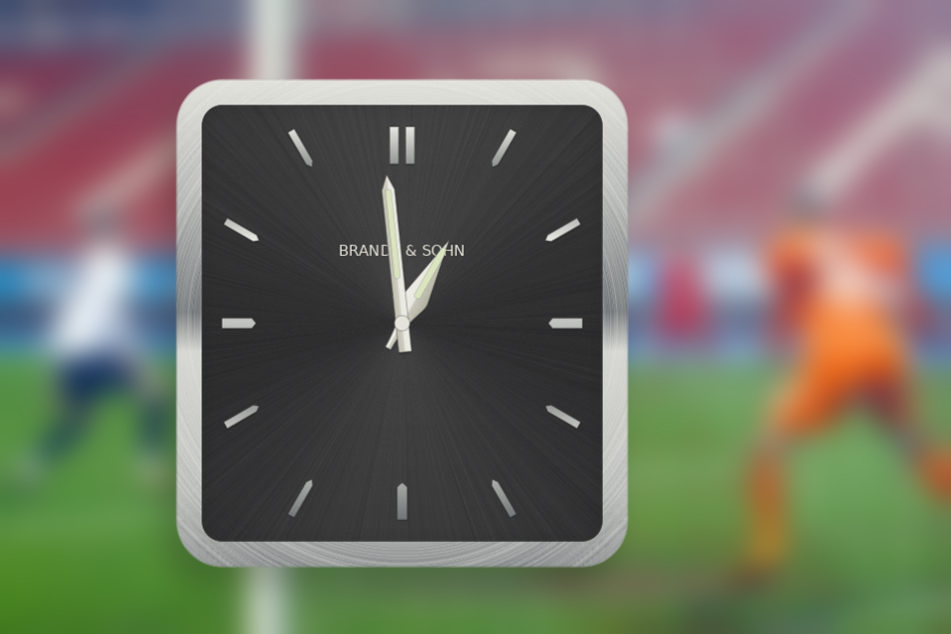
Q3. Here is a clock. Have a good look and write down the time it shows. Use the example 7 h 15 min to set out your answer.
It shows 12 h 59 min
